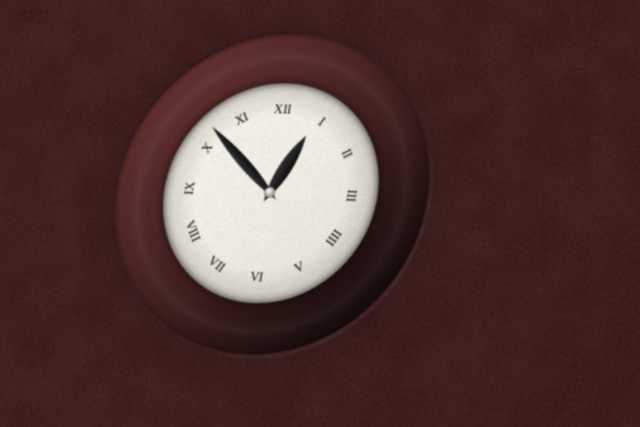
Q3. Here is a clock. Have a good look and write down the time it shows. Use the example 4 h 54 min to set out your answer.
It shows 12 h 52 min
